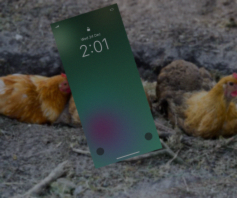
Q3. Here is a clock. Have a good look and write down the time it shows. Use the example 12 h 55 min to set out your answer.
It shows 2 h 01 min
